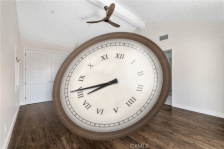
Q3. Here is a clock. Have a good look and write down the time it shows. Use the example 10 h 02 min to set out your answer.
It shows 7 h 41 min
